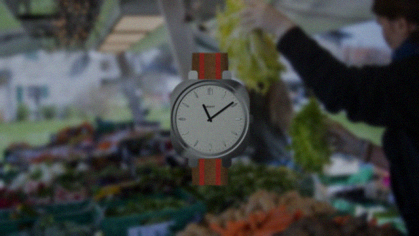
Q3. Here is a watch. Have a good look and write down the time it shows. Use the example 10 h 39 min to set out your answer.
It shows 11 h 09 min
